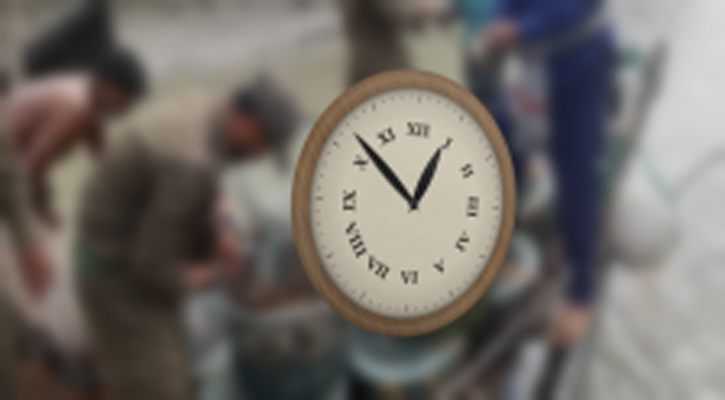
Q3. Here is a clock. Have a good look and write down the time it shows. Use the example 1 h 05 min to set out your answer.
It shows 12 h 52 min
